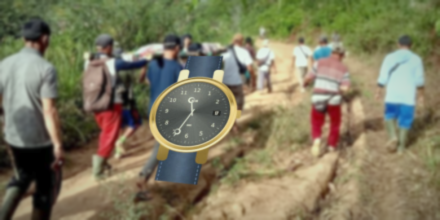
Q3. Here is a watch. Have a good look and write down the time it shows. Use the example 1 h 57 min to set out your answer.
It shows 11 h 34 min
